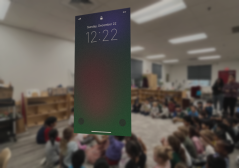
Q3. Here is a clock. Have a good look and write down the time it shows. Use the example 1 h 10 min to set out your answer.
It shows 12 h 22 min
